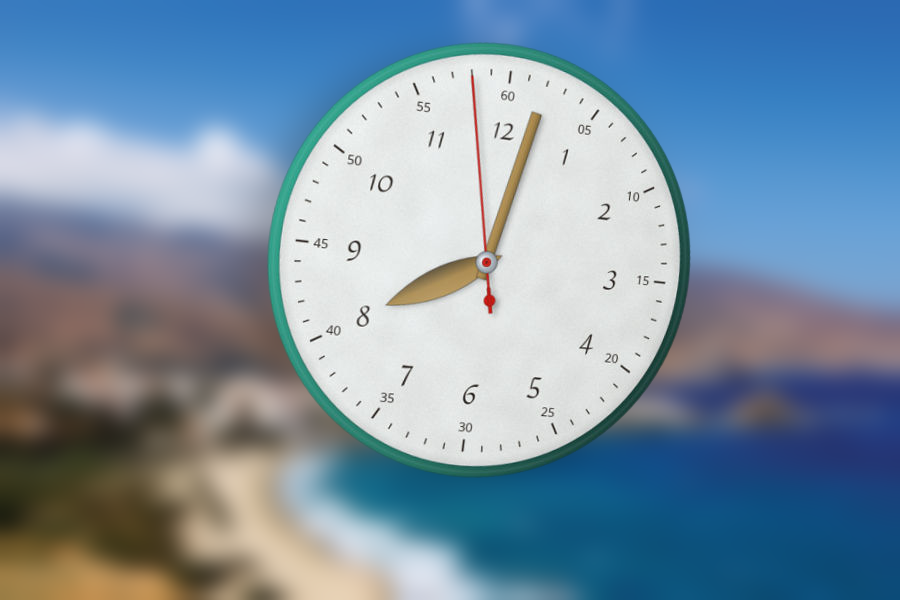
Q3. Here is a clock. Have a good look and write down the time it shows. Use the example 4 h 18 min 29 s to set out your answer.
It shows 8 h 01 min 58 s
